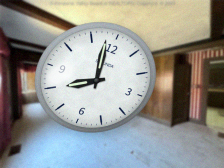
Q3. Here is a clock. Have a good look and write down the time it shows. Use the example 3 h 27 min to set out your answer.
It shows 7 h 58 min
